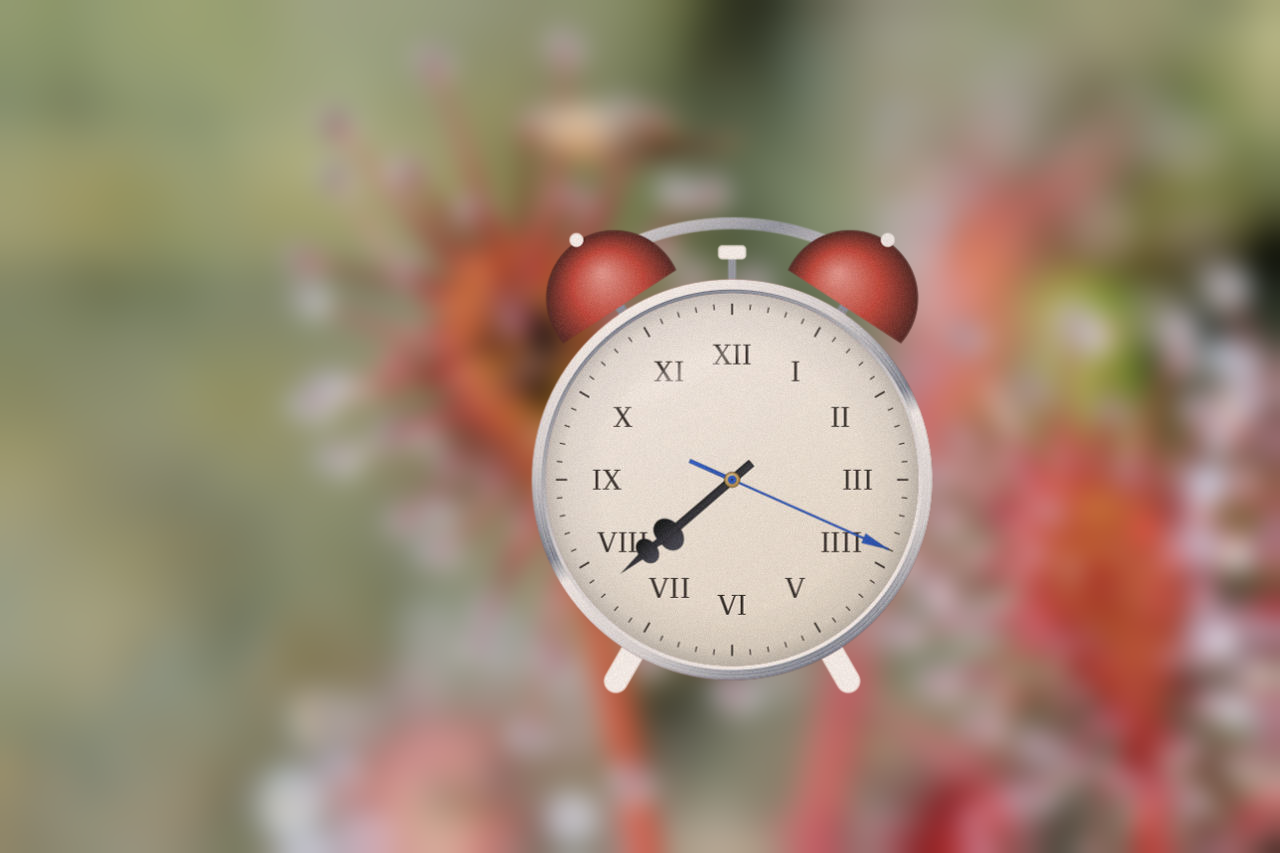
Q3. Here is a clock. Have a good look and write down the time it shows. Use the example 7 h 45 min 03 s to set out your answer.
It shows 7 h 38 min 19 s
